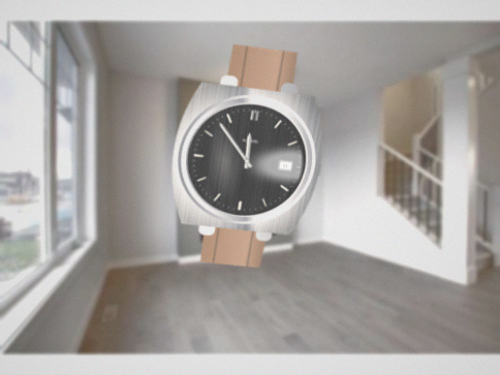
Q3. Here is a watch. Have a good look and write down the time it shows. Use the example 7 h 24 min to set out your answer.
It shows 11 h 53 min
